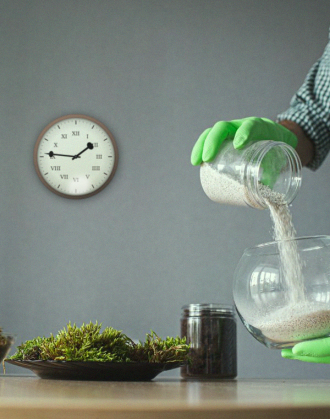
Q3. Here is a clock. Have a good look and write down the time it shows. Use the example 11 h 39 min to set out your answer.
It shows 1 h 46 min
